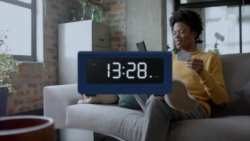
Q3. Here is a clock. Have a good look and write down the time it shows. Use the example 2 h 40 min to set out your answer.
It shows 13 h 28 min
